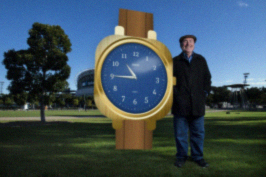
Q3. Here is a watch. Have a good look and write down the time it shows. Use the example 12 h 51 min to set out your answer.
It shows 10 h 45 min
